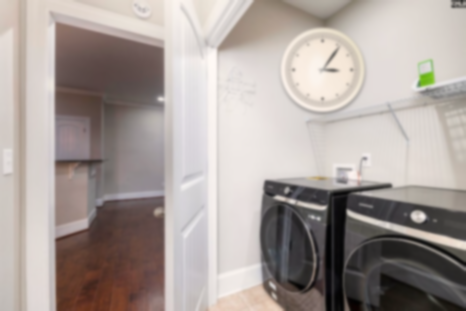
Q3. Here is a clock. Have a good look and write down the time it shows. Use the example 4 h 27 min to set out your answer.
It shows 3 h 06 min
